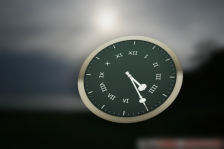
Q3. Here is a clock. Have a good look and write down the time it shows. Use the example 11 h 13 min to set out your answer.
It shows 4 h 25 min
